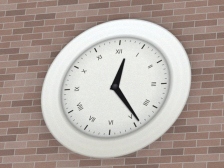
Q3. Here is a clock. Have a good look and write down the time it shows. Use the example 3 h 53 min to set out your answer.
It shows 12 h 24 min
